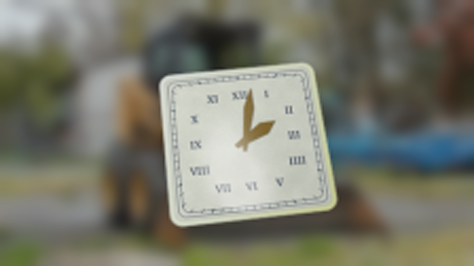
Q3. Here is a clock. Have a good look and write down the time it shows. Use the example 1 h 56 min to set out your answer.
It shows 2 h 02 min
